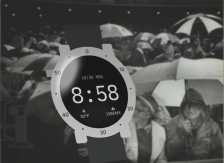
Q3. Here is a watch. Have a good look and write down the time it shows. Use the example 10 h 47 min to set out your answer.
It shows 8 h 58 min
